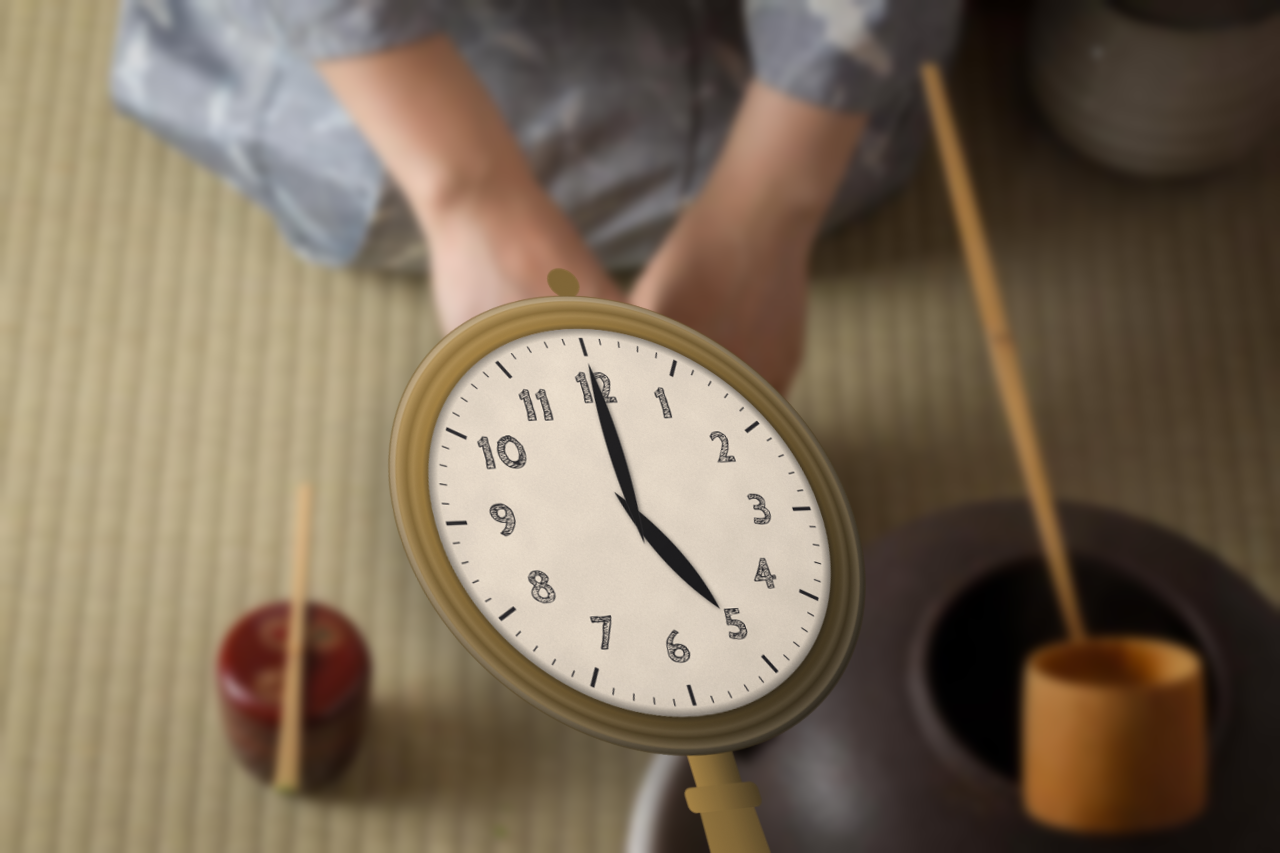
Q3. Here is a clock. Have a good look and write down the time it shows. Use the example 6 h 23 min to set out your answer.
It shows 5 h 00 min
